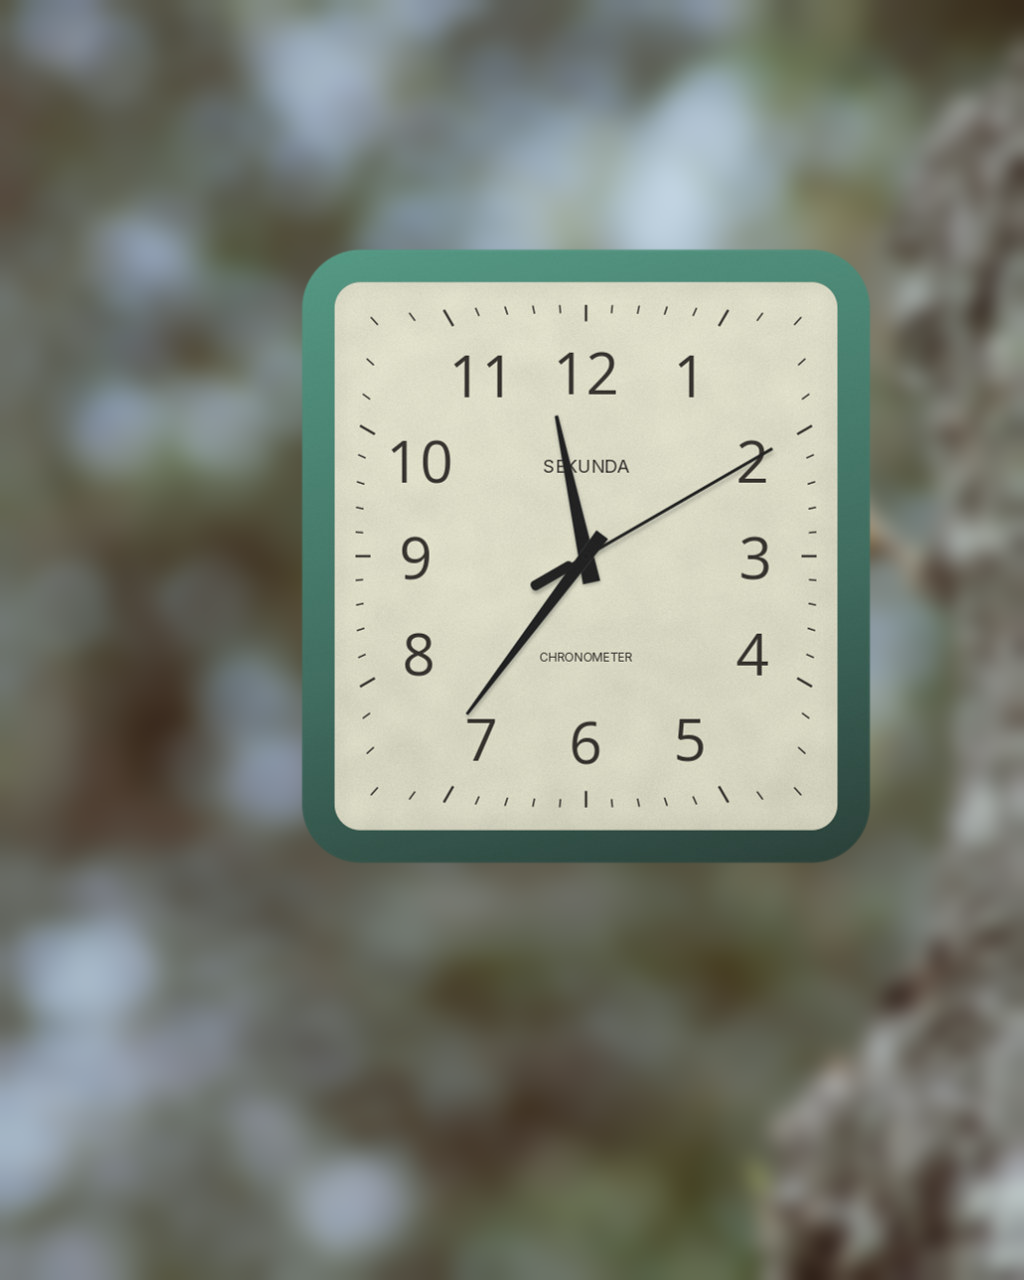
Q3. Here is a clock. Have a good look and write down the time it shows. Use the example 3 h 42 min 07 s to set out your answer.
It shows 11 h 36 min 10 s
